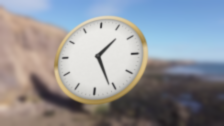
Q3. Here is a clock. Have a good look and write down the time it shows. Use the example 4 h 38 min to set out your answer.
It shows 1 h 26 min
